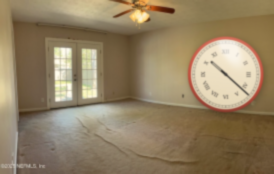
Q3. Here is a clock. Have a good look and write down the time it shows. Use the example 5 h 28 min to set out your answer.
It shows 10 h 22 min
